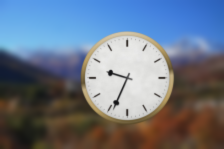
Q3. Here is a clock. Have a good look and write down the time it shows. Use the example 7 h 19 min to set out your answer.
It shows 9 h 34 min
